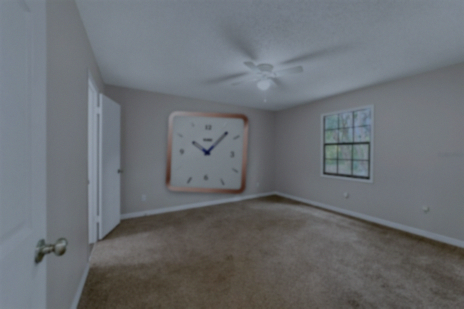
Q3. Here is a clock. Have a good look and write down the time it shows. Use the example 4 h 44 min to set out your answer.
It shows 10 h 07 min
